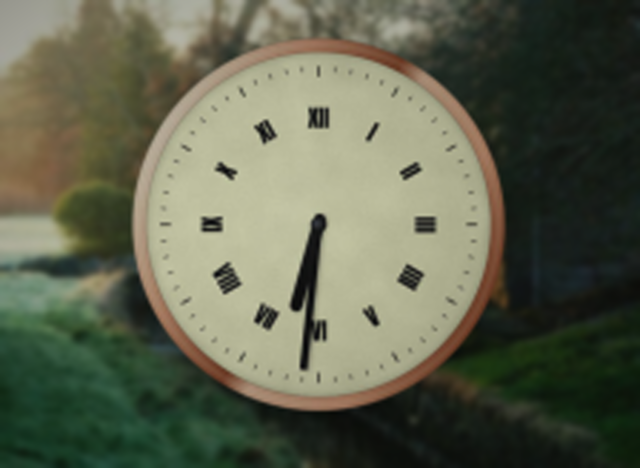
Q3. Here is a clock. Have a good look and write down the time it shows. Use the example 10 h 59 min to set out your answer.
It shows 6 h 31 min
